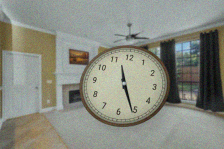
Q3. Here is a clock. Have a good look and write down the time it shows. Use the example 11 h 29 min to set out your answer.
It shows 11 h 26 min
